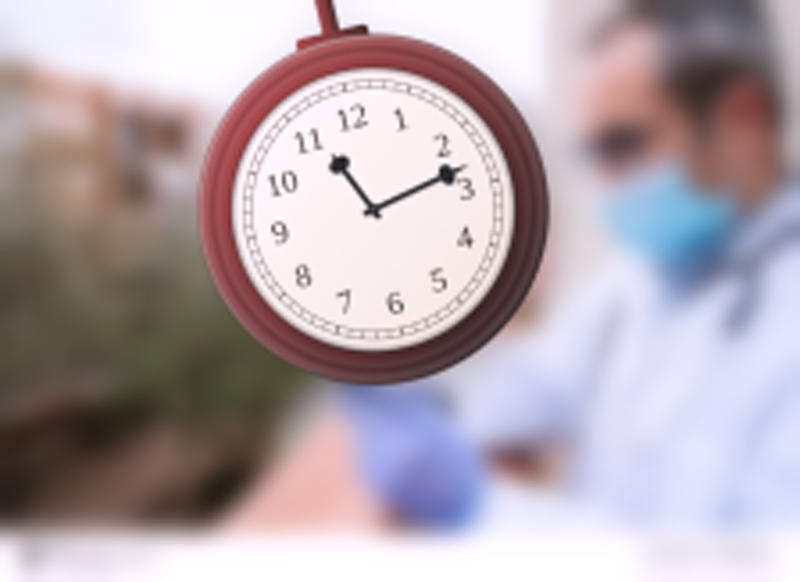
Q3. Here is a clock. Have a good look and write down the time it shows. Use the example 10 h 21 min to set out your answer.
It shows 11 h 13 min
